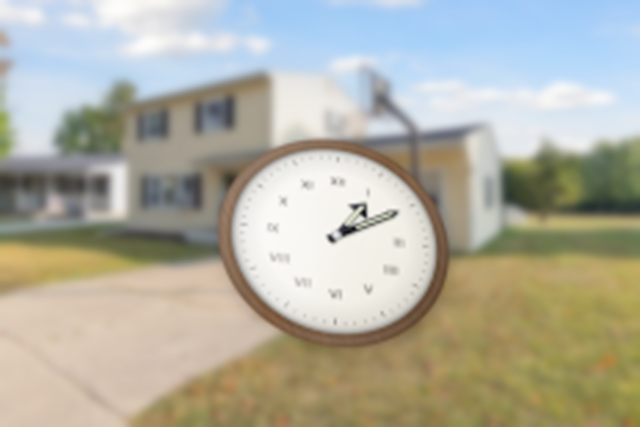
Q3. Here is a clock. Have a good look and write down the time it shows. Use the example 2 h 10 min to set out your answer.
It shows 1 h 10 min
